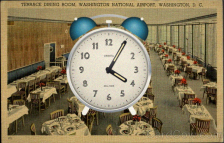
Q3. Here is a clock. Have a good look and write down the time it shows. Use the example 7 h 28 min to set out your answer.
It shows 4 h 05 min
